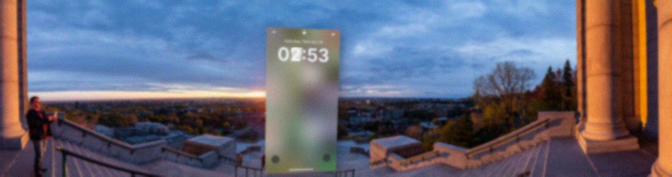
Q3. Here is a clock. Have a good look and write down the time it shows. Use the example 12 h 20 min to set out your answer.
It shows 2 h 53 min
